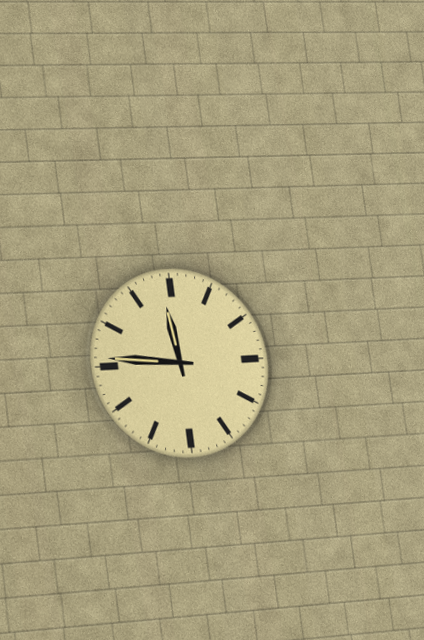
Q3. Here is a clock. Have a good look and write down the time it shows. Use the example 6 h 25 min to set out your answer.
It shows 11 h 46 min
